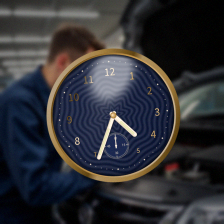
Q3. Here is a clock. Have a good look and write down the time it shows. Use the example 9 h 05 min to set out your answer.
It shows 4 h 34 min
